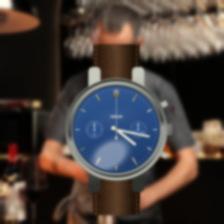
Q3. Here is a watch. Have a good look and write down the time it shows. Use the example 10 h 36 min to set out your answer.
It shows 4 h 17 min
